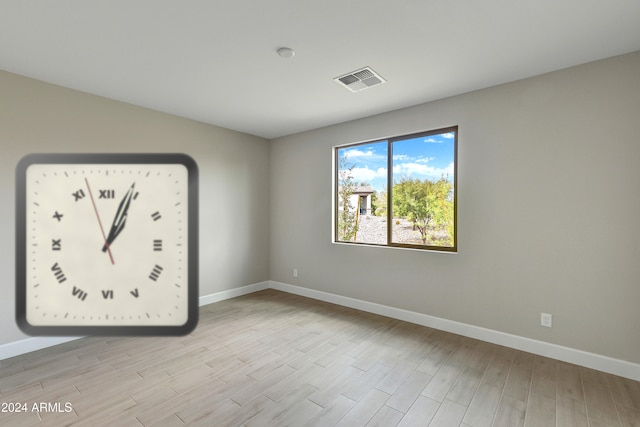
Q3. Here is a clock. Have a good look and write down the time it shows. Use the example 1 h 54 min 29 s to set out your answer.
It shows 1 h 03 min 57 s
